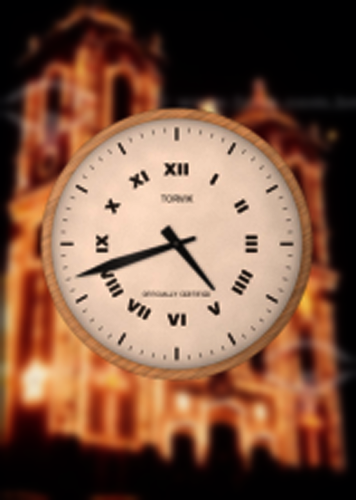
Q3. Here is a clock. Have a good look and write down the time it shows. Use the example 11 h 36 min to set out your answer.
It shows 4 h 42 min
